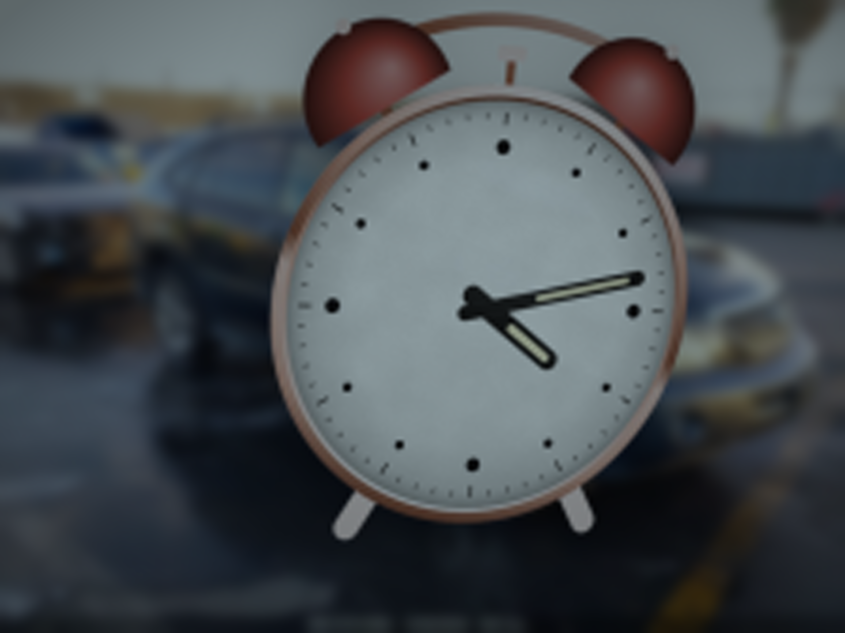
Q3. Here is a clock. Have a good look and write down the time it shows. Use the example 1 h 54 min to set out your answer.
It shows 4 h 13 min
